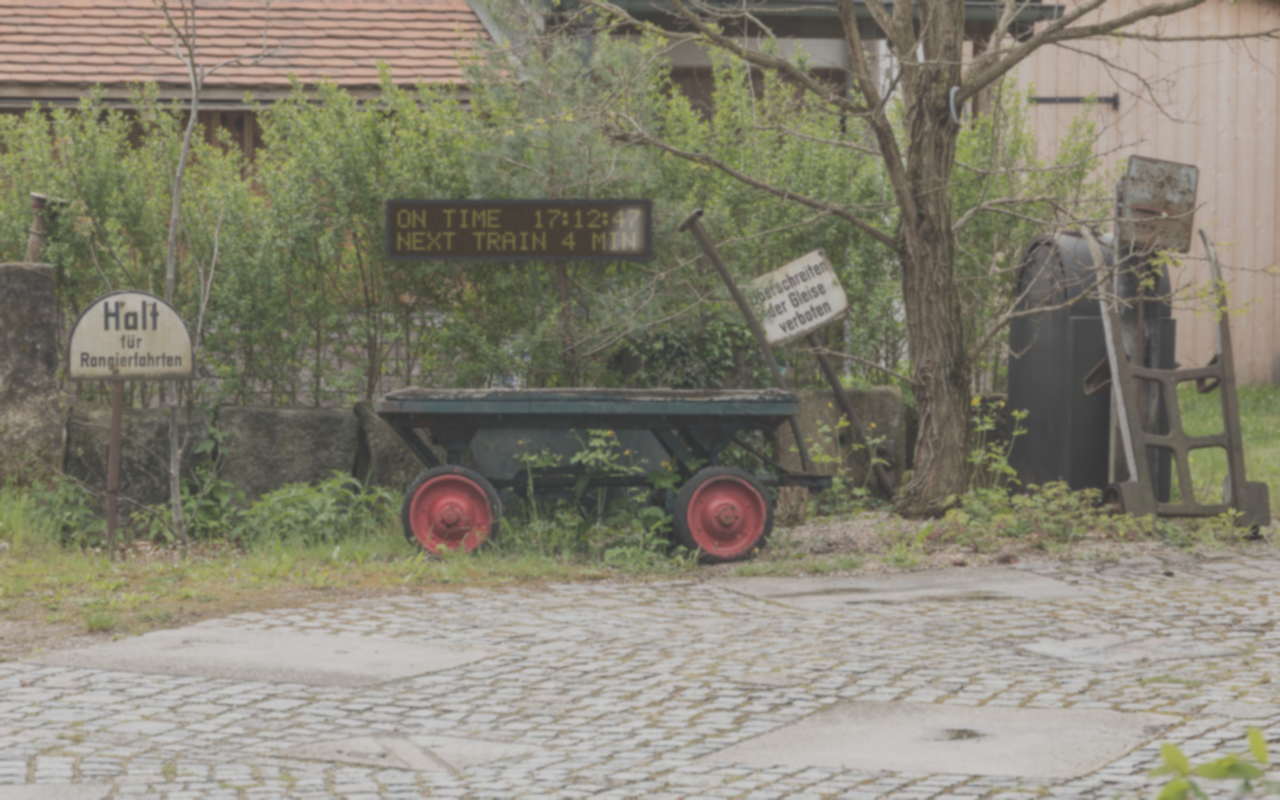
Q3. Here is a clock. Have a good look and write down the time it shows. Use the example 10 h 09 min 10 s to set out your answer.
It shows 17 h 12 min 47 s
